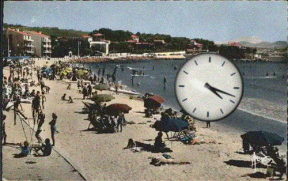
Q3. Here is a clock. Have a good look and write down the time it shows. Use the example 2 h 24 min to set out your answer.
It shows 4 h 18 min
